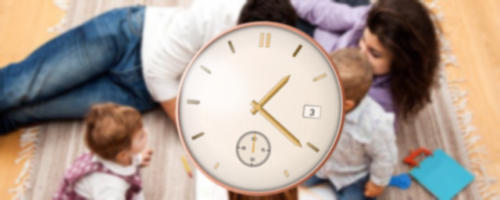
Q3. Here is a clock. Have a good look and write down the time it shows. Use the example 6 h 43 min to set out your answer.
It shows 1 h 21 min
